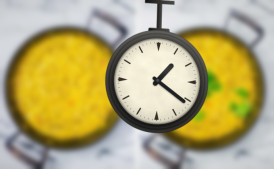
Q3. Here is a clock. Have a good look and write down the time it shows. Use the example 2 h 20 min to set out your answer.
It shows 1 h 21 min
